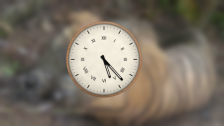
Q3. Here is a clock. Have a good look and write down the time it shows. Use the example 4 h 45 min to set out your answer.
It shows 5 h 23 min
